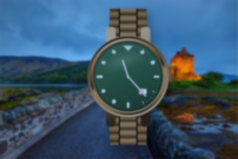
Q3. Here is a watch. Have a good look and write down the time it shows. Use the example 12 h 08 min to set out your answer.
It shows 11 h 23 min
